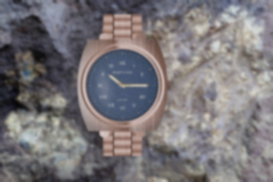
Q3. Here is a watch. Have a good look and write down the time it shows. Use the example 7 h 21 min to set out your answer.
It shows 10 h 15 min
